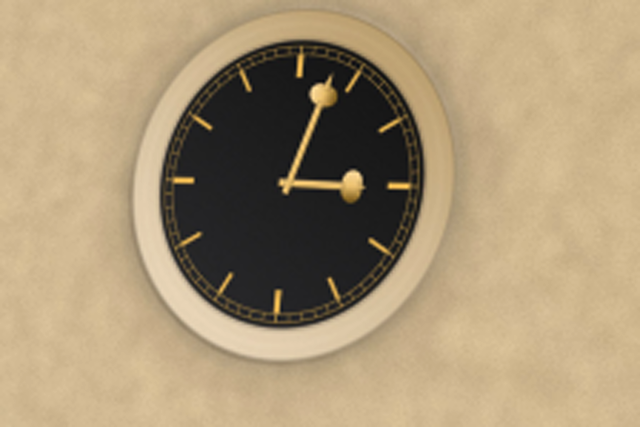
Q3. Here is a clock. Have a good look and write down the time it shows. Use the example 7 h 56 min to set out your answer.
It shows 3 h 03 min
